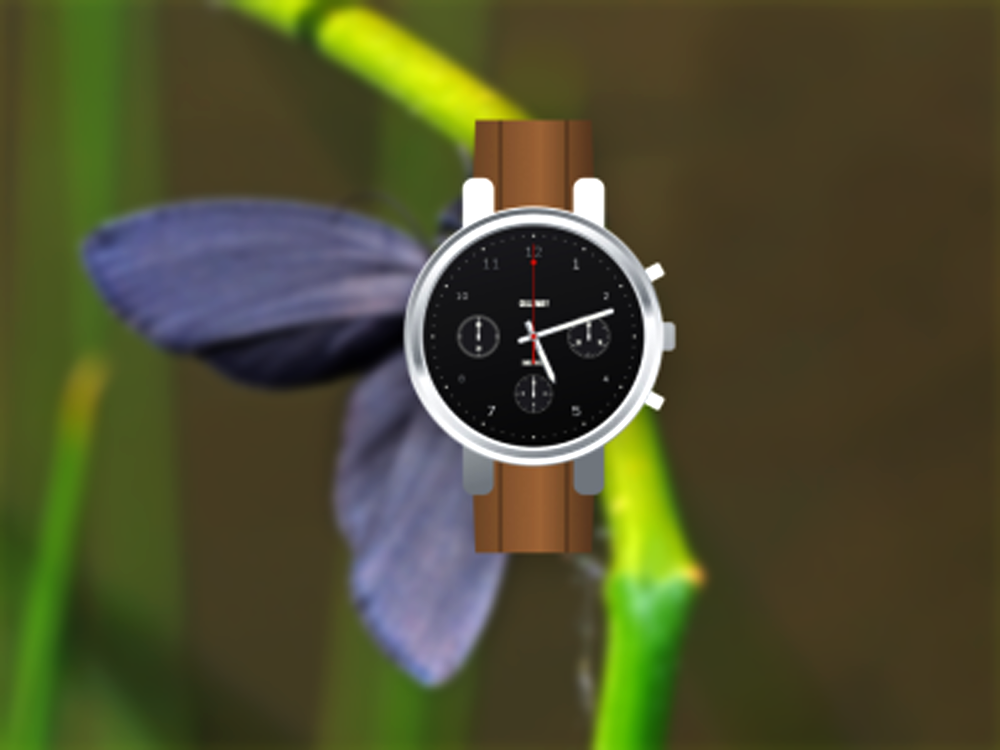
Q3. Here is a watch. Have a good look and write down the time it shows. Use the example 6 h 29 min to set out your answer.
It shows 5 h 12 min
